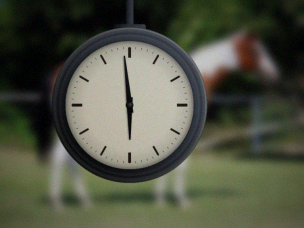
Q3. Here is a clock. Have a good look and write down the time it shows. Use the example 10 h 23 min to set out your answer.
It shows 5 h 59 min
